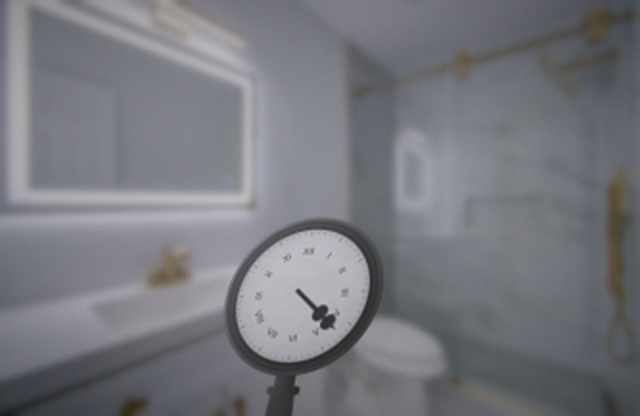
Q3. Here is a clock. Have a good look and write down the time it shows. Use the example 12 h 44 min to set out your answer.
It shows 4 h 22 min
